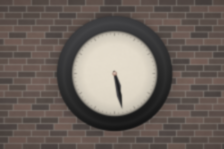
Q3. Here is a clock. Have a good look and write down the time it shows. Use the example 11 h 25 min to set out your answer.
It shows 5 h 28 min
